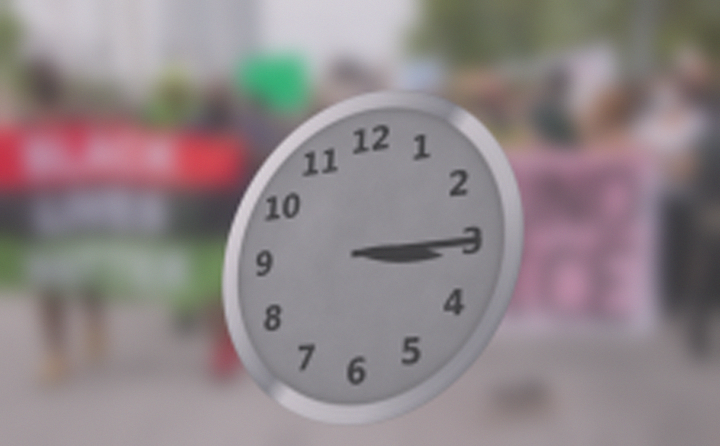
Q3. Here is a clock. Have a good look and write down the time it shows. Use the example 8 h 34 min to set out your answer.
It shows 3 h 15 min
